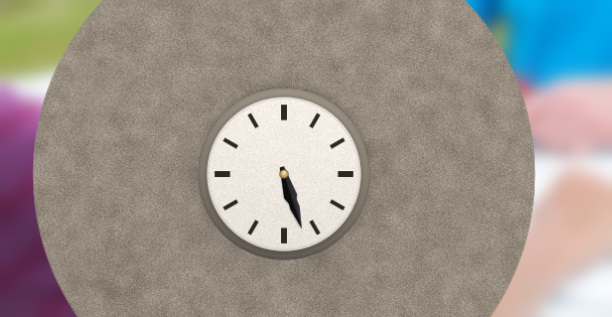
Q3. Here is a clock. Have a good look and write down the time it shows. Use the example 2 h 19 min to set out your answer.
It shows 5 h 27 min
